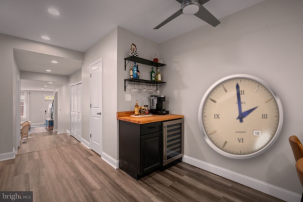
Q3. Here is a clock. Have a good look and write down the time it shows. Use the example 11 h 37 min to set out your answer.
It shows 1 h 59 min
